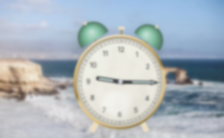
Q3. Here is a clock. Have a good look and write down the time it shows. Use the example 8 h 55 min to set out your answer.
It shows 9 h 15 min
